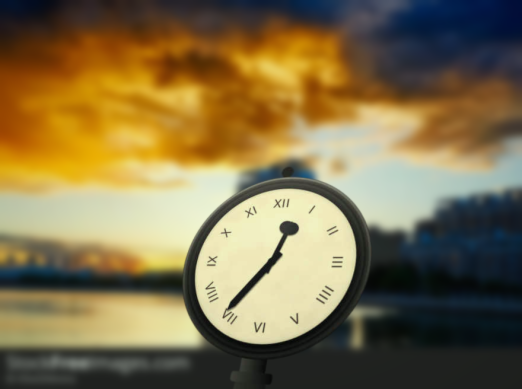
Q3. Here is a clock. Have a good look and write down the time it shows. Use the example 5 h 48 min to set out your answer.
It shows 12 h 36 min
